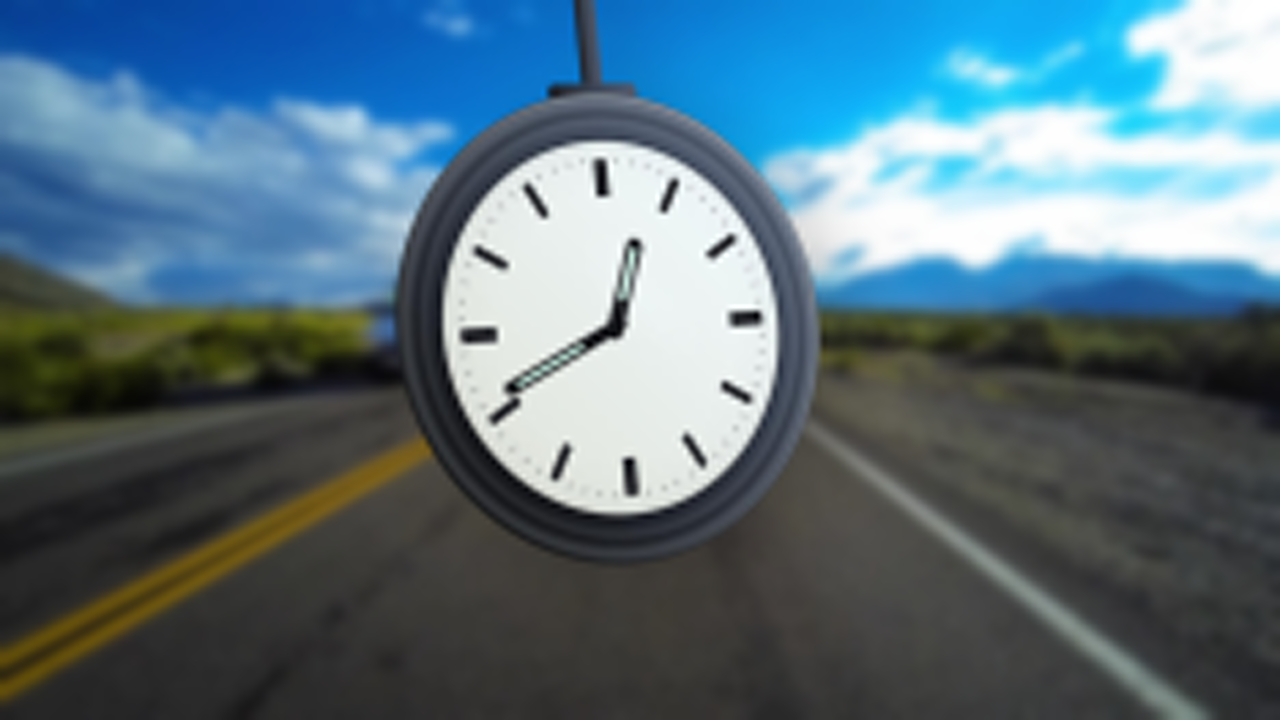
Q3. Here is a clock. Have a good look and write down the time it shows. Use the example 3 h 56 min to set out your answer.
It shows 12 h 41 min
